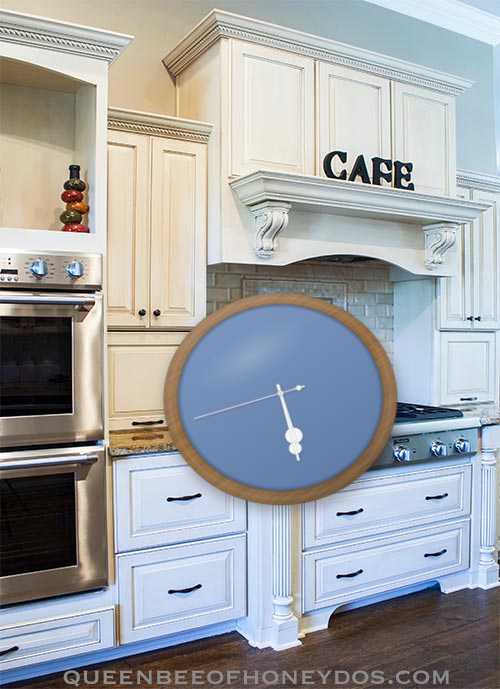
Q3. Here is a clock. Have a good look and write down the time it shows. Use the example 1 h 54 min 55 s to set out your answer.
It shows 5 h 27 min 42 s
